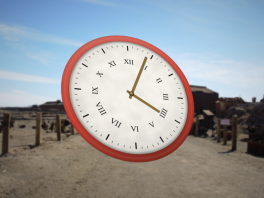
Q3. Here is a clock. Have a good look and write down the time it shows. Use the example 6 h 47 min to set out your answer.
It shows 4 h 04 min
